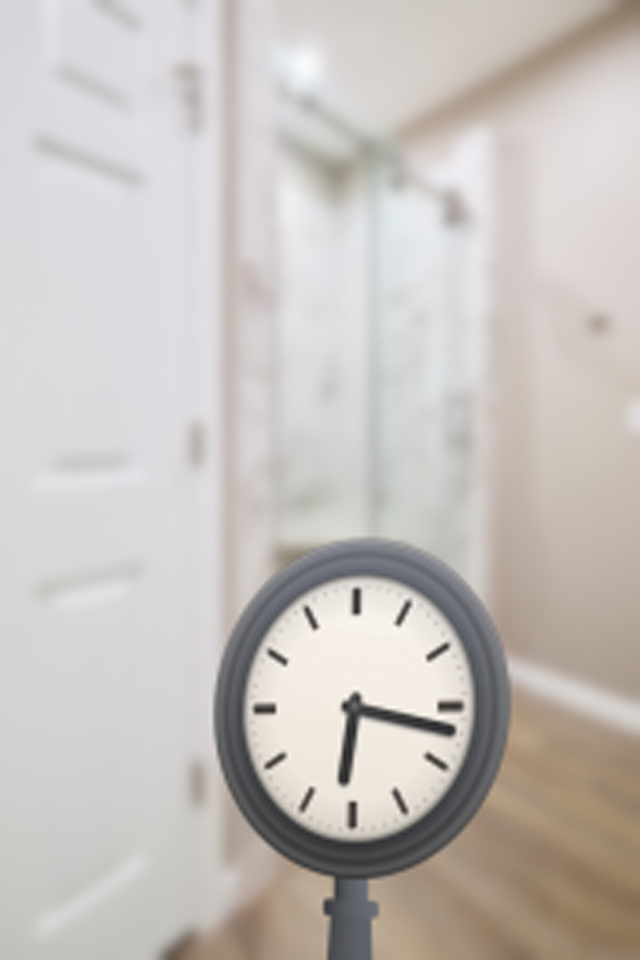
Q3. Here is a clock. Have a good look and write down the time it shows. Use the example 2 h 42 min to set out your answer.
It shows 6 h 17 min
